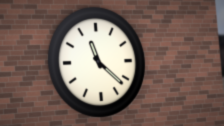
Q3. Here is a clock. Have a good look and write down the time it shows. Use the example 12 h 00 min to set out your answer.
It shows 11 h 22 min
